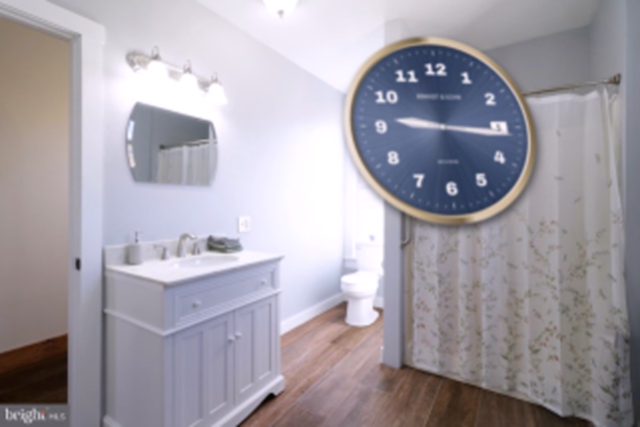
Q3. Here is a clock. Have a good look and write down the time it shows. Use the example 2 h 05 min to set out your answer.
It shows 9 h 16 min
